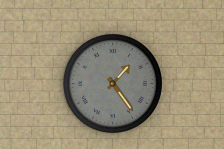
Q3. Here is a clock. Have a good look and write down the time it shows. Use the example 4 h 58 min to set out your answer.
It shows 1 h 24 min
